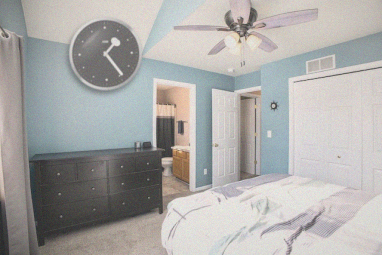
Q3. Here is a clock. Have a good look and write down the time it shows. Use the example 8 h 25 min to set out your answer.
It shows 1 h 24 min
